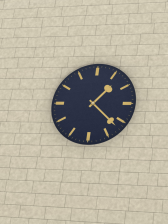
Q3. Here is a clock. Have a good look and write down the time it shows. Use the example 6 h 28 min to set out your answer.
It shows 1 h 22 min
